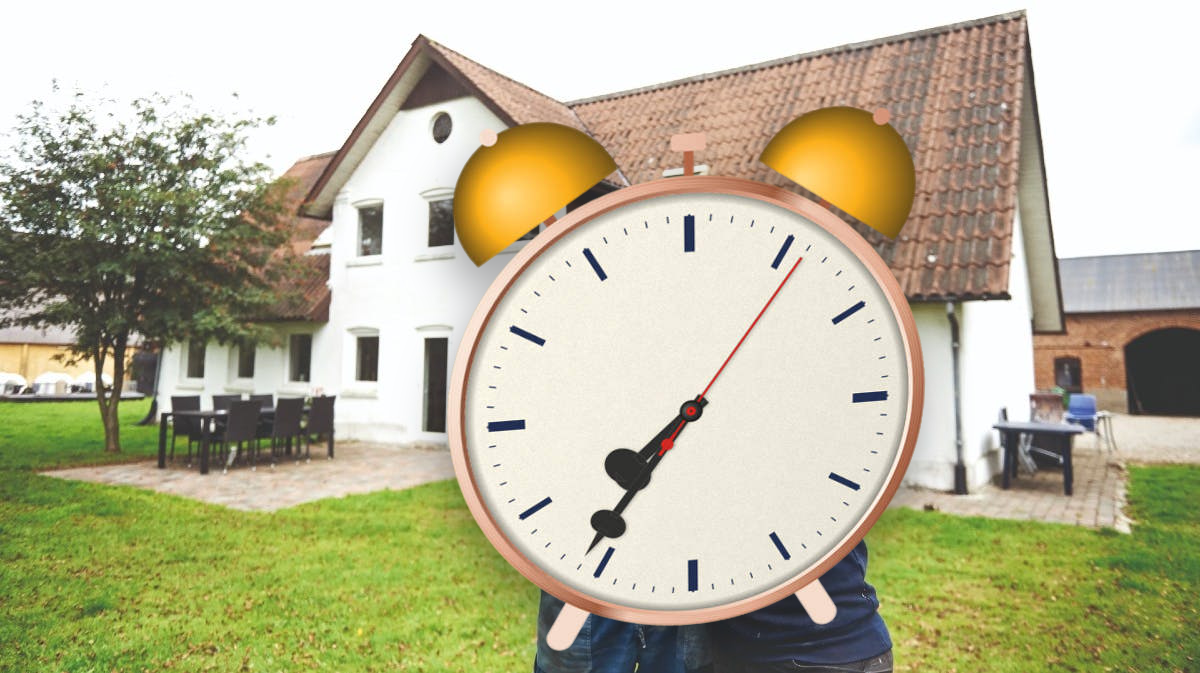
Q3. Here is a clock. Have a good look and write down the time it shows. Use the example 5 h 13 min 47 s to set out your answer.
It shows 7 h 36 min 06 s
